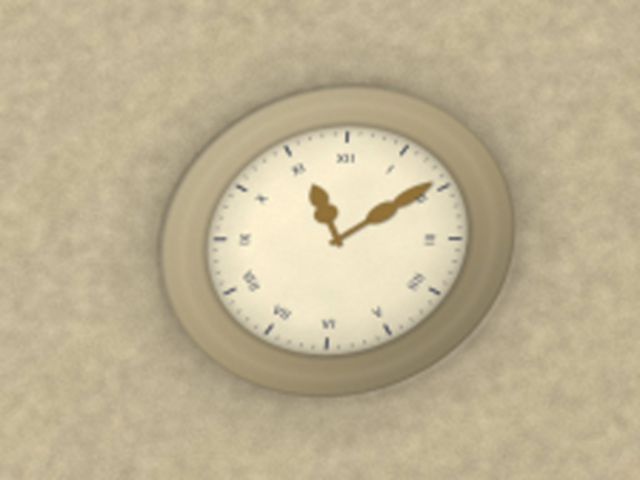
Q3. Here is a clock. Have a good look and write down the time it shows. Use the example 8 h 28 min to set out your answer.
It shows 11 h 09 min
